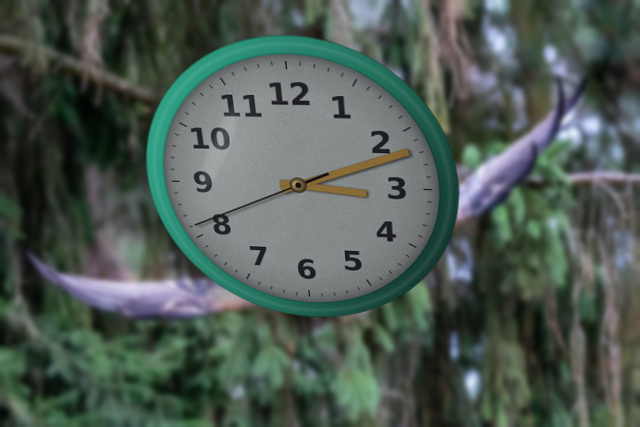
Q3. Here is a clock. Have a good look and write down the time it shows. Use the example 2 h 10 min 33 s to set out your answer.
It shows 3 h 11 min 41 s
